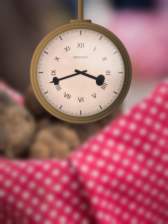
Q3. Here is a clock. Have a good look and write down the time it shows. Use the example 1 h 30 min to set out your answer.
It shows 3 h 42 min
